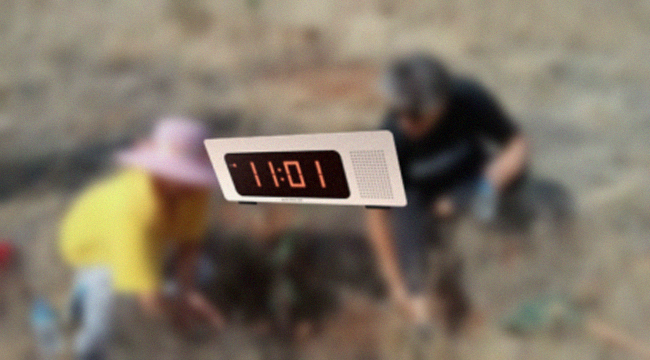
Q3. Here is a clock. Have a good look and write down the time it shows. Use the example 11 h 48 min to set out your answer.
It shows 11 h 01 min
